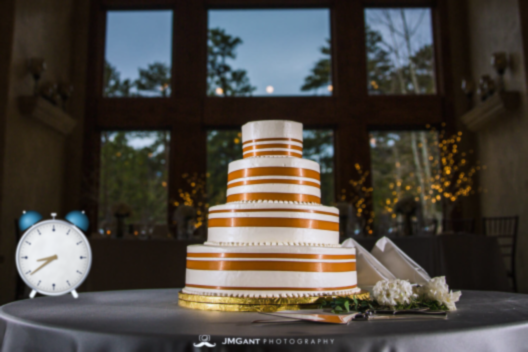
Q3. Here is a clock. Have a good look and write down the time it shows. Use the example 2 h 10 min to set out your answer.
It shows 8 h 39 min
